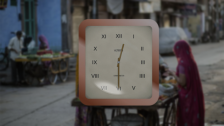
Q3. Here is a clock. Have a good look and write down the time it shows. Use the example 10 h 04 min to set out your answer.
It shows 12 h 30 min
